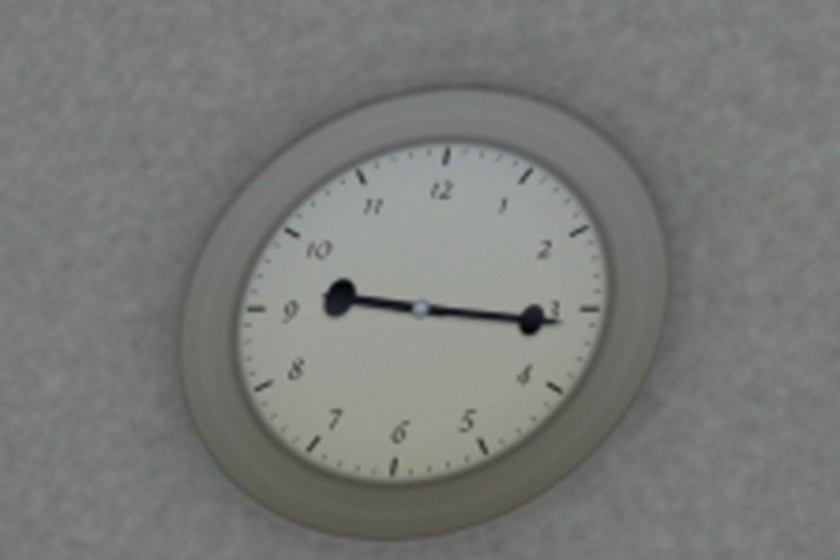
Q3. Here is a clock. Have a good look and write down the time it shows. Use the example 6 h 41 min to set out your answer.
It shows 9 h 16 min
